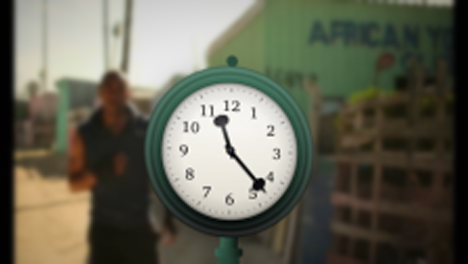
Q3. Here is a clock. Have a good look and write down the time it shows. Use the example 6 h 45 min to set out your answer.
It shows 11 h 23 min
